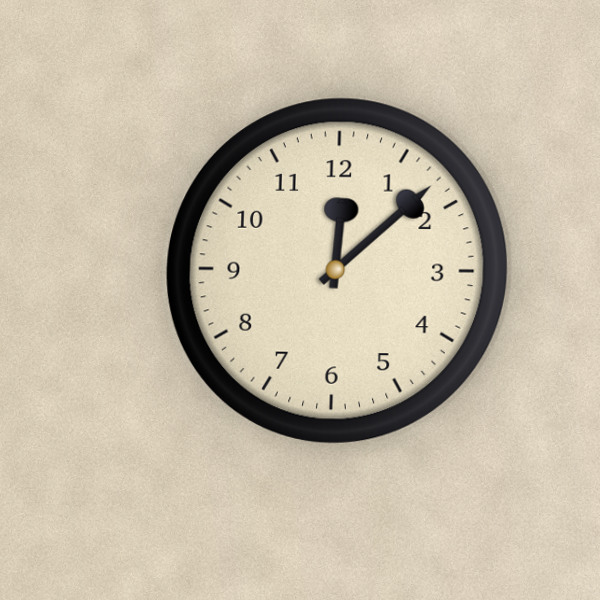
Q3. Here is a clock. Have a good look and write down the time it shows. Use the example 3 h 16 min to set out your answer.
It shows 12 h 08 min
